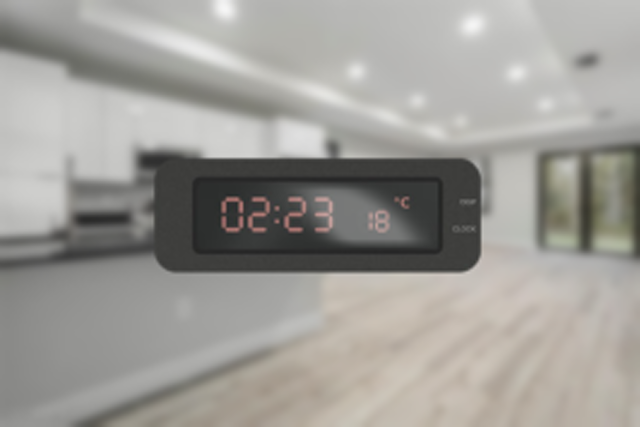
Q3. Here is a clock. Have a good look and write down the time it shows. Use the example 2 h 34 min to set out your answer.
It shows 2 h 23 min
